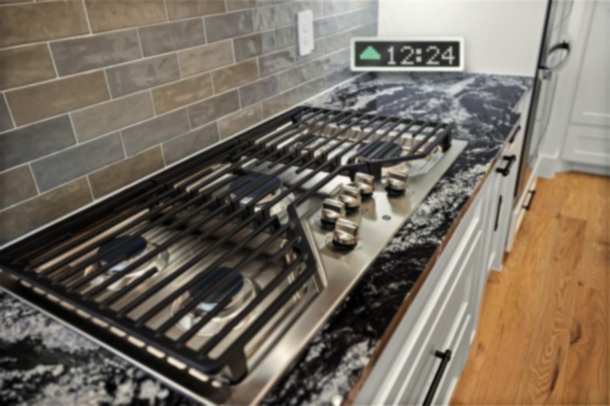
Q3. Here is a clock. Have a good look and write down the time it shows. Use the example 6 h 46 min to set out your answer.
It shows 12 h 24 min
